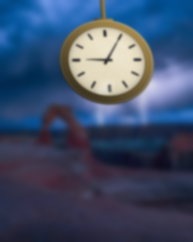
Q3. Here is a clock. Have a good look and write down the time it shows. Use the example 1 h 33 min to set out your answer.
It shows 9 h 05 min
